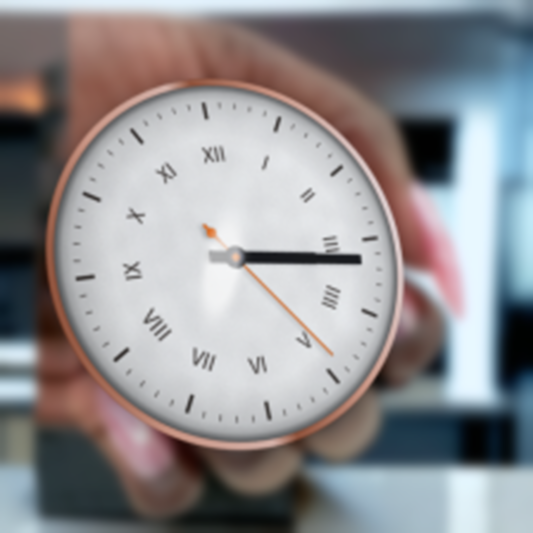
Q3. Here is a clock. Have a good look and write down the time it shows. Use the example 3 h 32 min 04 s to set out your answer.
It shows 3 h 16 min 24 s
